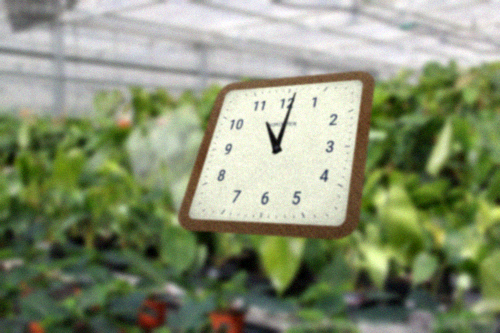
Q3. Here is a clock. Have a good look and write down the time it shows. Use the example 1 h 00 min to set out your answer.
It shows 11 h 01 min
